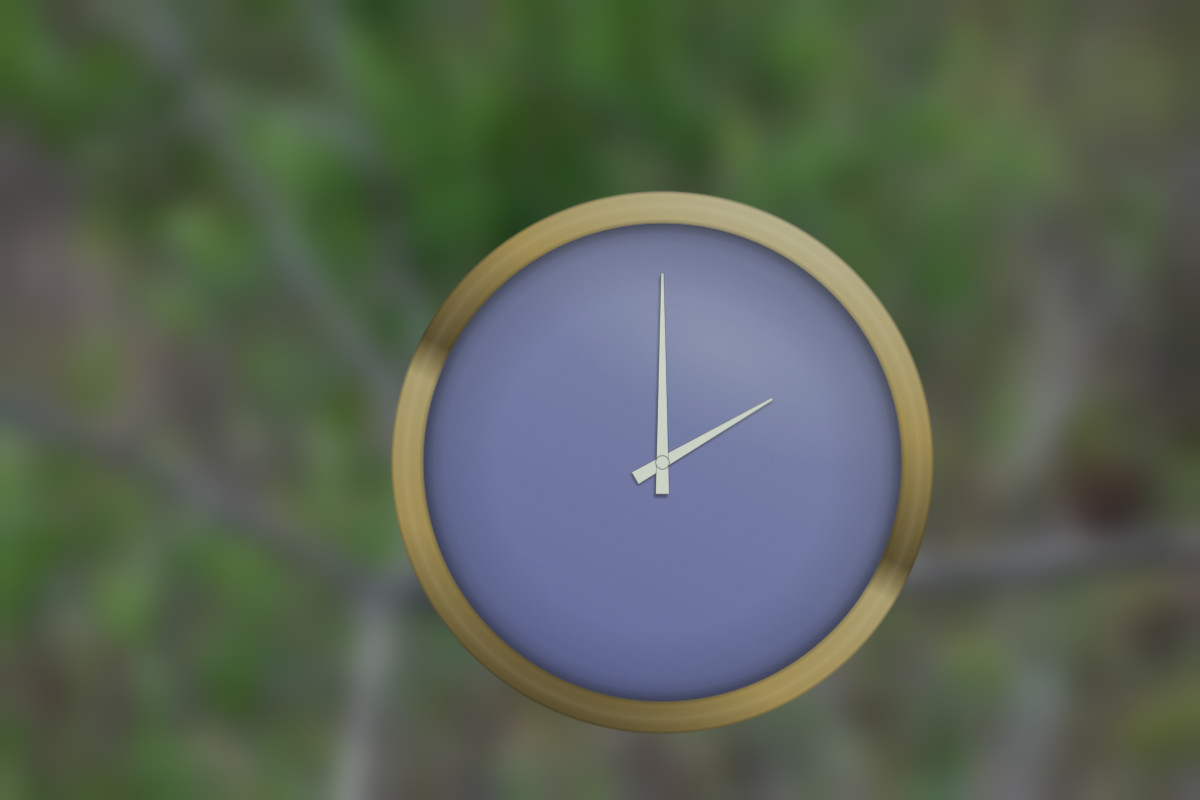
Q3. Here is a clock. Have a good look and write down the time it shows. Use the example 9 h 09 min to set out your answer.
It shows 2 h 00 min
